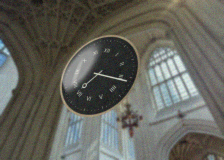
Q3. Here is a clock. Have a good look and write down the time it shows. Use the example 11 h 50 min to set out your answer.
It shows 7 h 16 min
